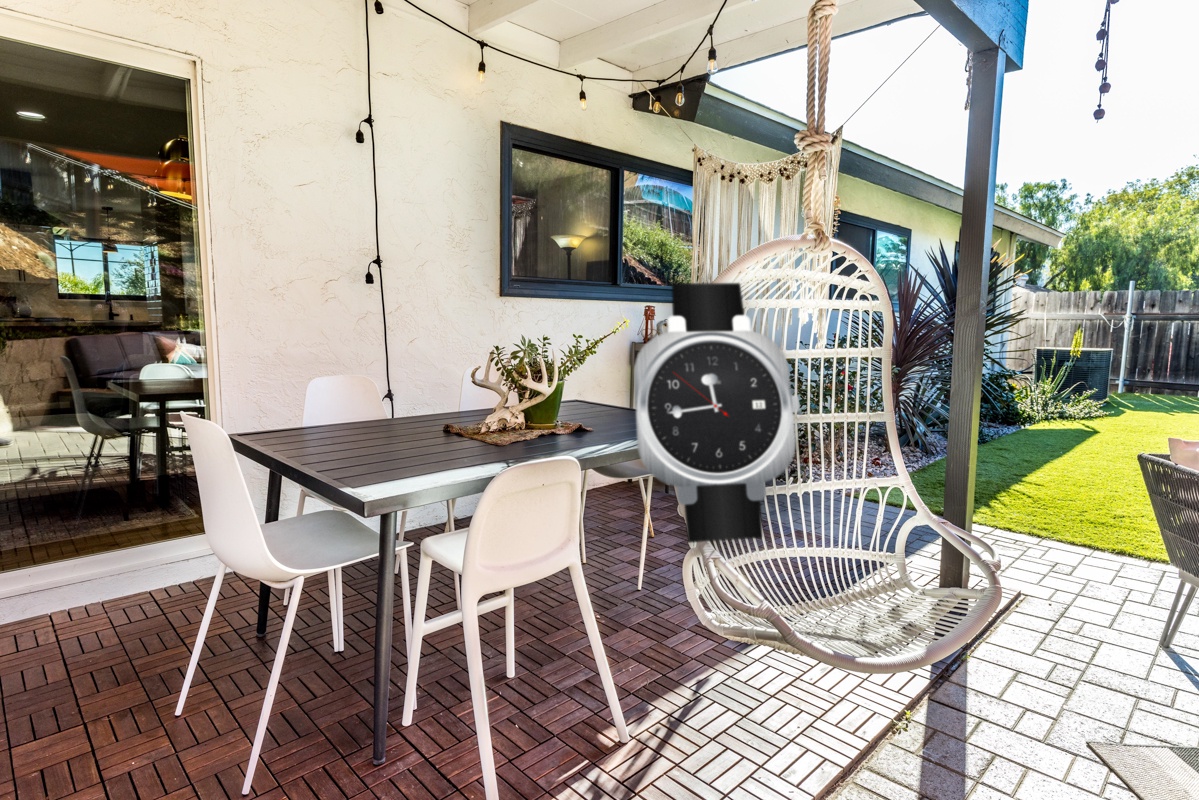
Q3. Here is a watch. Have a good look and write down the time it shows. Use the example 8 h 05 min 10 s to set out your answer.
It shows 11 h 43 min 52 s
